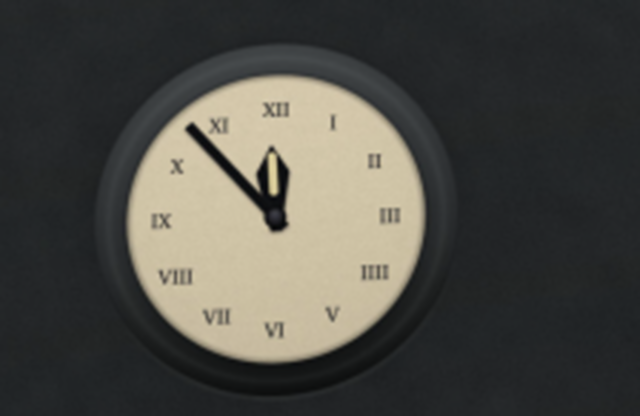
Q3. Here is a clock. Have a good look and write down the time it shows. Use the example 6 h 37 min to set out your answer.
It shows 11 h 53 min
